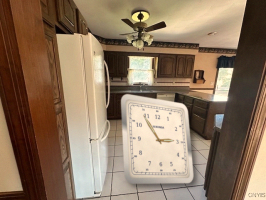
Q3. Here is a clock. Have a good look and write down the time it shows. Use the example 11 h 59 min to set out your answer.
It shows 2 h 54 min
